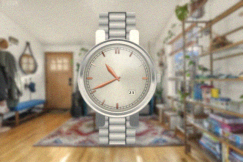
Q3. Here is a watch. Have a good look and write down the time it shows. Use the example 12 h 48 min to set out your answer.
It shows 10 h 41 min
